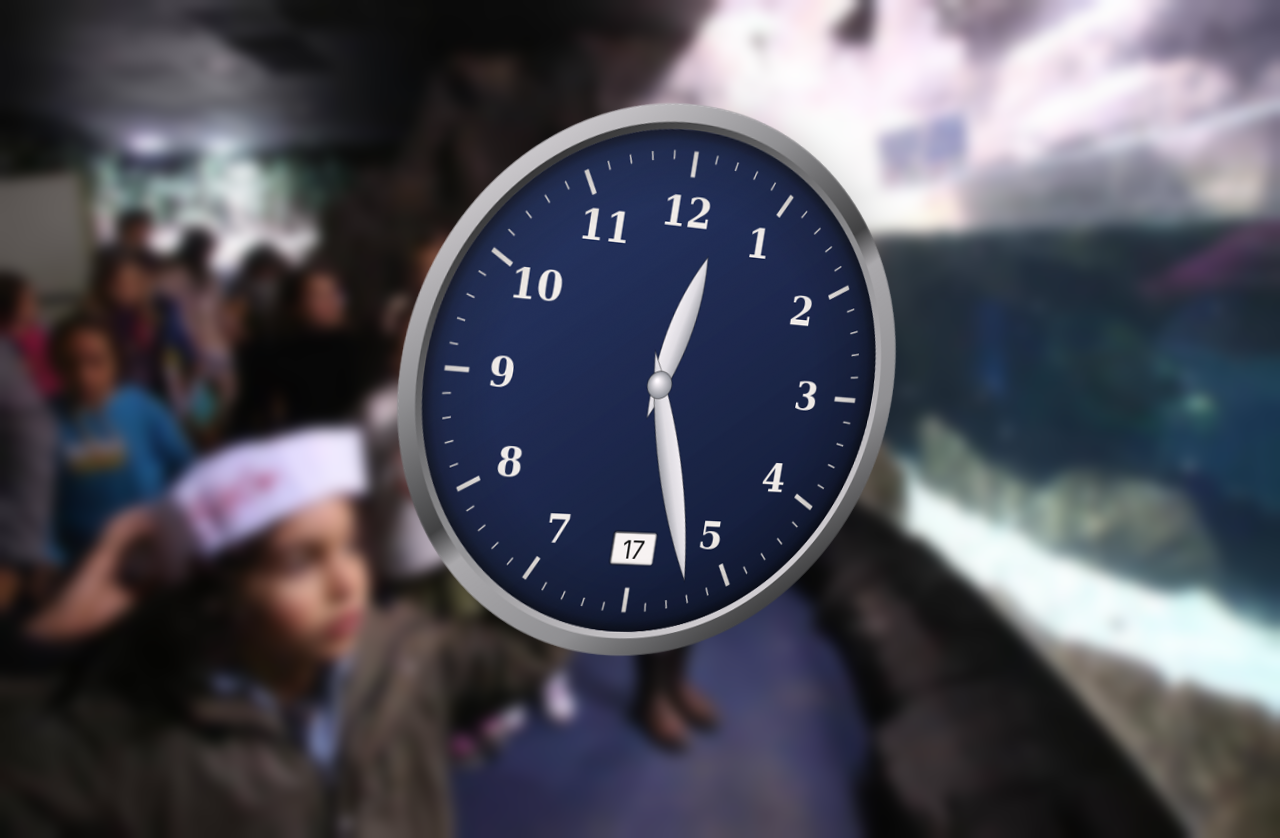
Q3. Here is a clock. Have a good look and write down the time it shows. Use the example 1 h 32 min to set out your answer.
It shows 12 h 27 min
